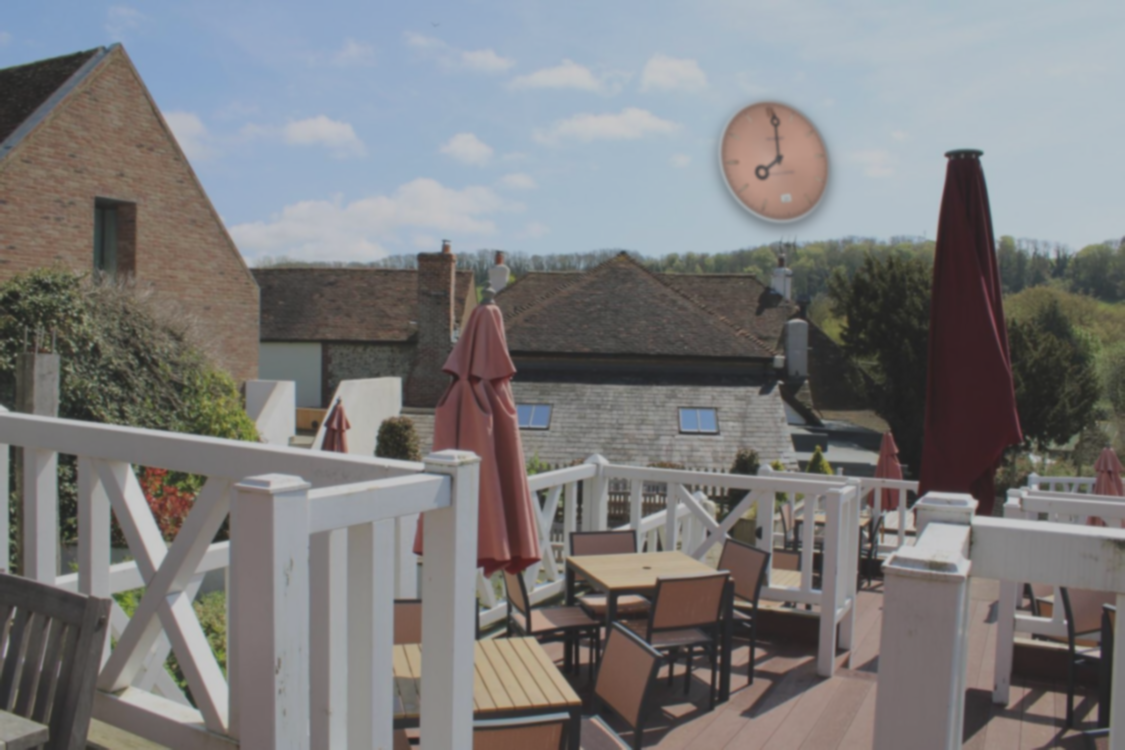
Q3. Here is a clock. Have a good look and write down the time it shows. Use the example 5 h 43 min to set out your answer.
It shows 8 h 01 min
